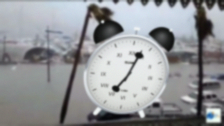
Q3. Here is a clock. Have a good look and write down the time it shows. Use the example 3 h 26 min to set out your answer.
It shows 7 h 03 min
